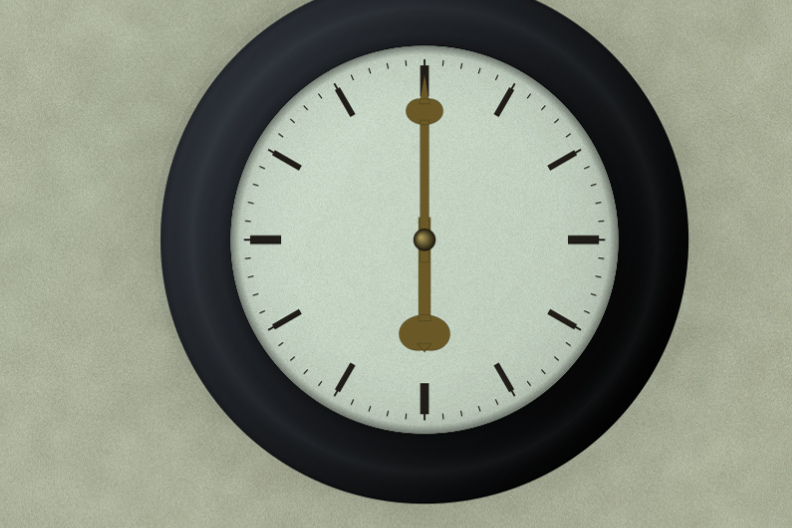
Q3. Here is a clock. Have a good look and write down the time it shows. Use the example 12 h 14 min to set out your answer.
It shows 6 h 00 min
